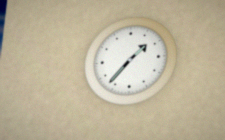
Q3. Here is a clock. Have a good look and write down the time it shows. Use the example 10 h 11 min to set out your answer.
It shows 1 h 37 min
